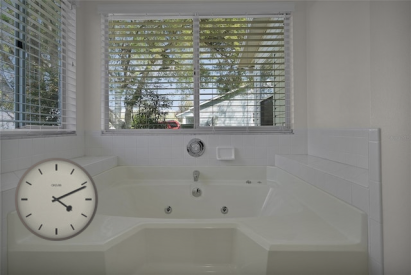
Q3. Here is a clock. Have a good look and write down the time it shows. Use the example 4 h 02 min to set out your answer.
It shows 4 h 11 min
